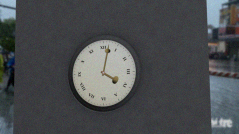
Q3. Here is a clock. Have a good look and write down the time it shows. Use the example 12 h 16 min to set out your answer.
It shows 4 h 02 min
